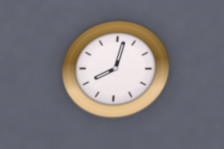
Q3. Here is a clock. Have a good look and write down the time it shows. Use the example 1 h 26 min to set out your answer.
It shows 8 h 02 min
